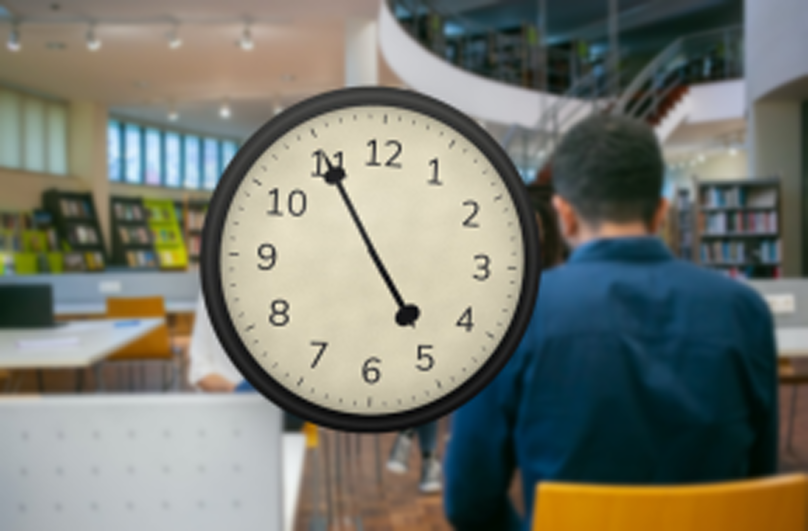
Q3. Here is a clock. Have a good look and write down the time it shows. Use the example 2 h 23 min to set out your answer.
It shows 4 h 55 min
